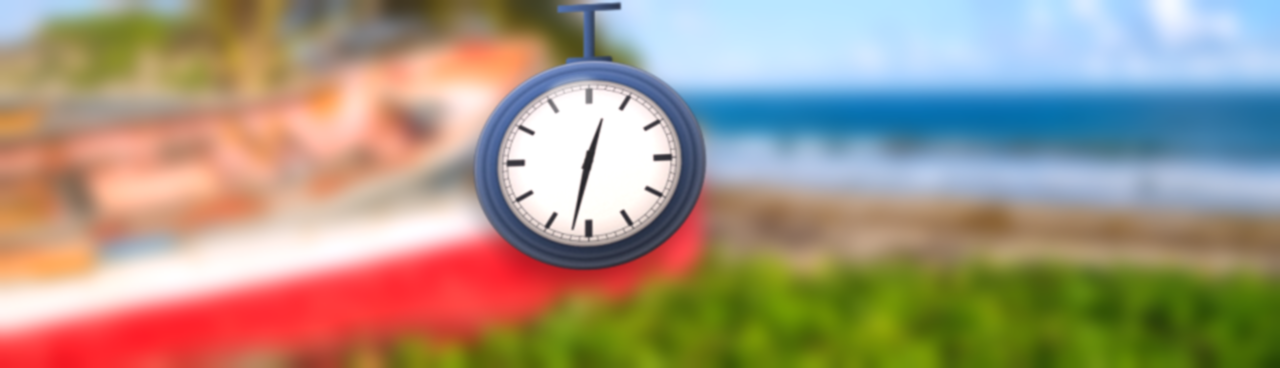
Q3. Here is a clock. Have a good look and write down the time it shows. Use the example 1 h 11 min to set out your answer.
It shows 12 h 32 min
